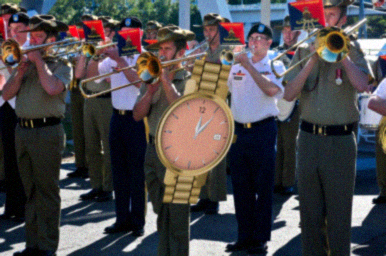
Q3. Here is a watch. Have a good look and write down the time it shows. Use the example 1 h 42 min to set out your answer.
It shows 12 h 06 min
